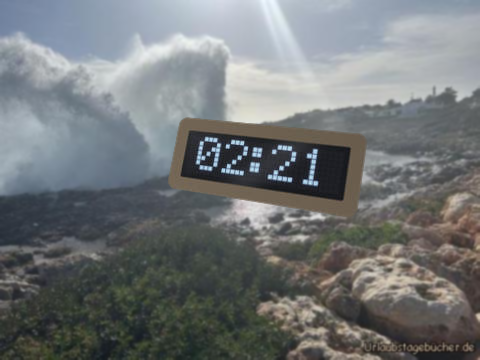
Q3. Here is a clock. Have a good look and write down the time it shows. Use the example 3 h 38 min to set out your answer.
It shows 2 h 21 min
